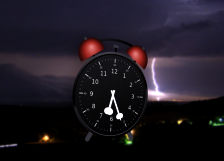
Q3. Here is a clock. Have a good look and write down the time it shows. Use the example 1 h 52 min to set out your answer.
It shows 6 h 26 min
